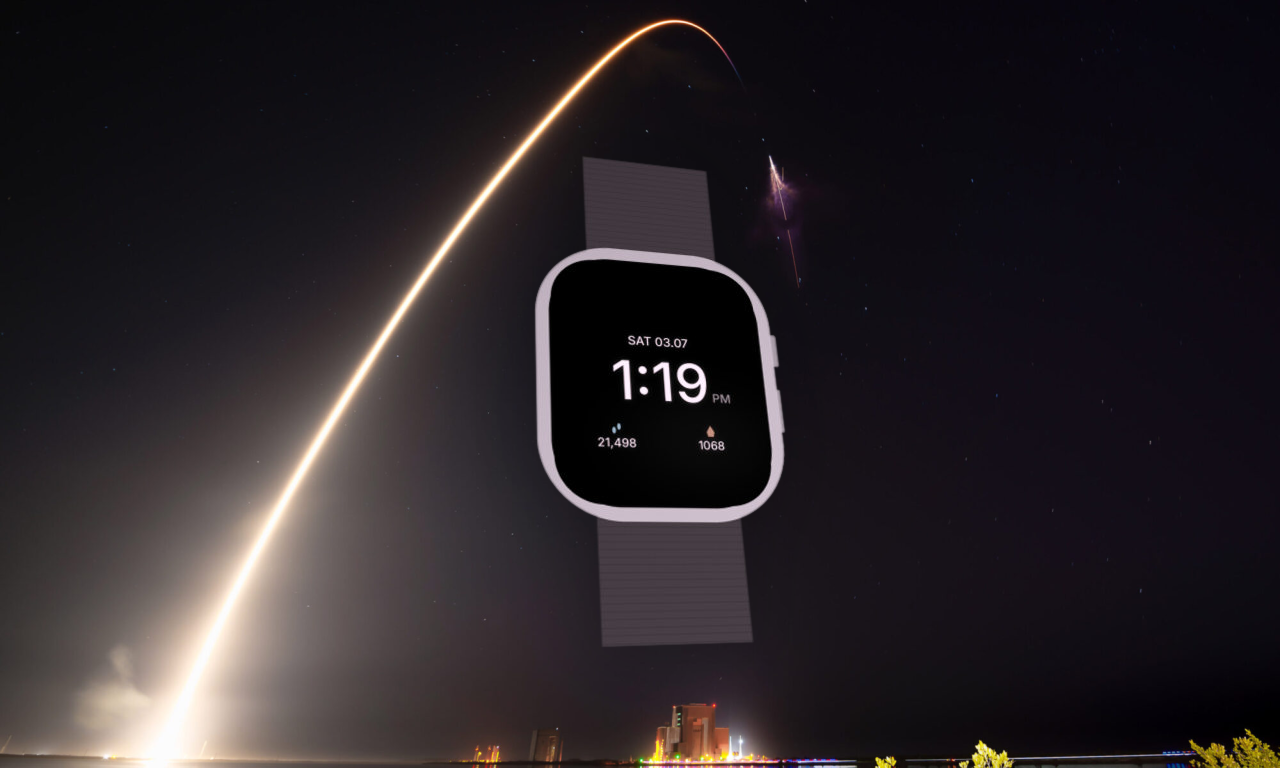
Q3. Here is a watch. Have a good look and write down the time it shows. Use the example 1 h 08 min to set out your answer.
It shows 1 h 19 min
